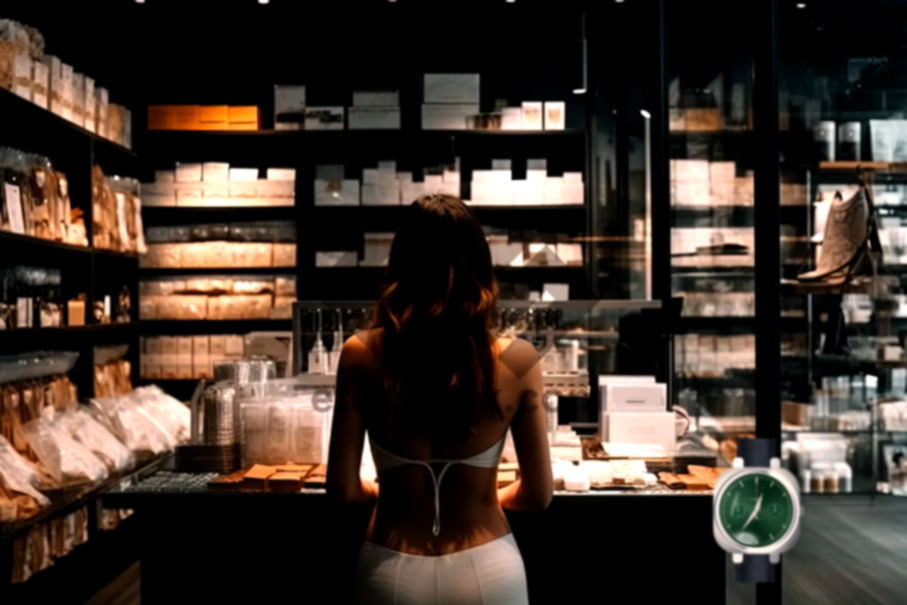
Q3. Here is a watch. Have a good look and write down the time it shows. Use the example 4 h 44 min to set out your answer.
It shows 12 h 36 min
